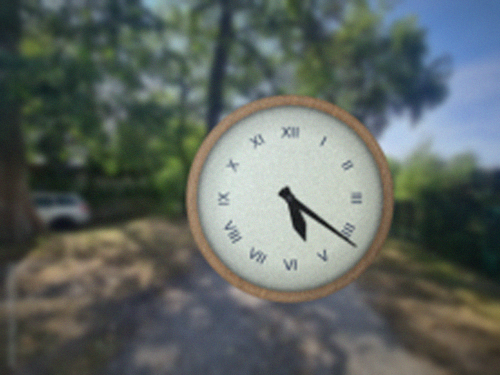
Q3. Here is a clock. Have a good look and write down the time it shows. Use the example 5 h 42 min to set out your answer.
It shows 5 h 21 min
